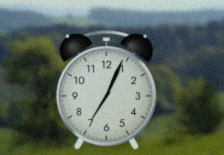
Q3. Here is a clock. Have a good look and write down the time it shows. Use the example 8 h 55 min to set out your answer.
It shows 7 h 04 min
